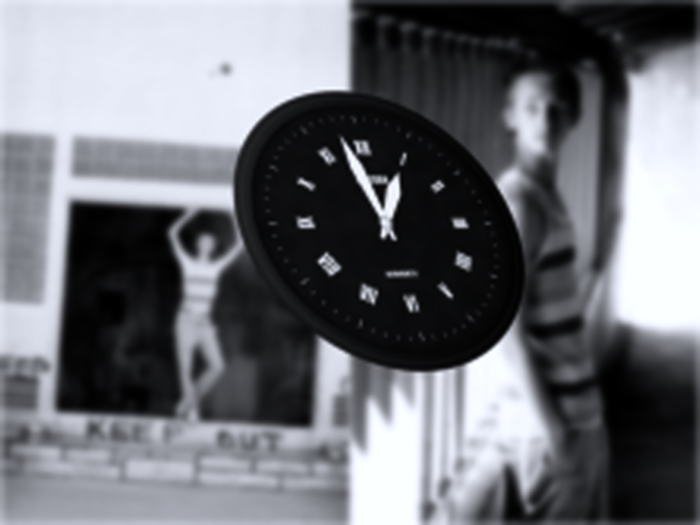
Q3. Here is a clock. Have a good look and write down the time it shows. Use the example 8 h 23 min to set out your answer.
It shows 12 h 58 min
